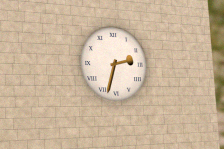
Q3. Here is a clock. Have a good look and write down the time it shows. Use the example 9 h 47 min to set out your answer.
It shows 2 h 33 min
